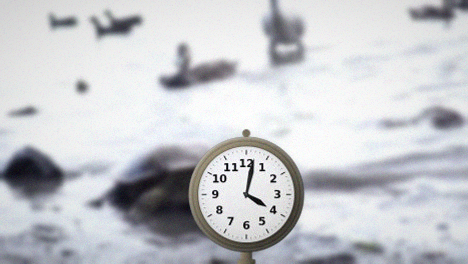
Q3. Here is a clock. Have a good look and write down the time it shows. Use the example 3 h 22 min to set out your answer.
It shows 4 h 02 min
